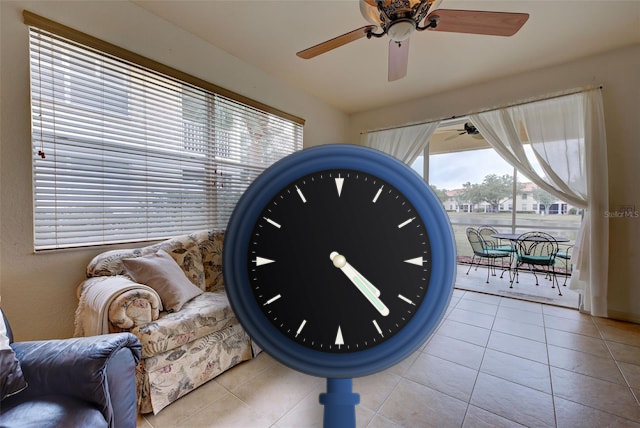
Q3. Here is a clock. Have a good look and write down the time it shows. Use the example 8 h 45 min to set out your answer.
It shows 4 h 23 min
